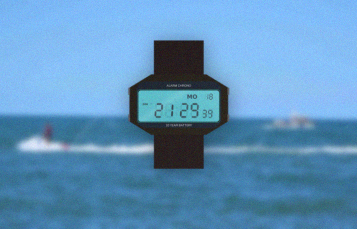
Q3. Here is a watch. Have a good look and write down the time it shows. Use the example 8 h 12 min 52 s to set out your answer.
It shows 21 h 29 min 39 s
